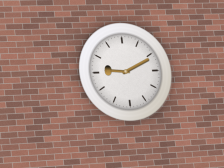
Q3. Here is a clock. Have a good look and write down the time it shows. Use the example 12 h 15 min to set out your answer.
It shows 9 h 11 min
